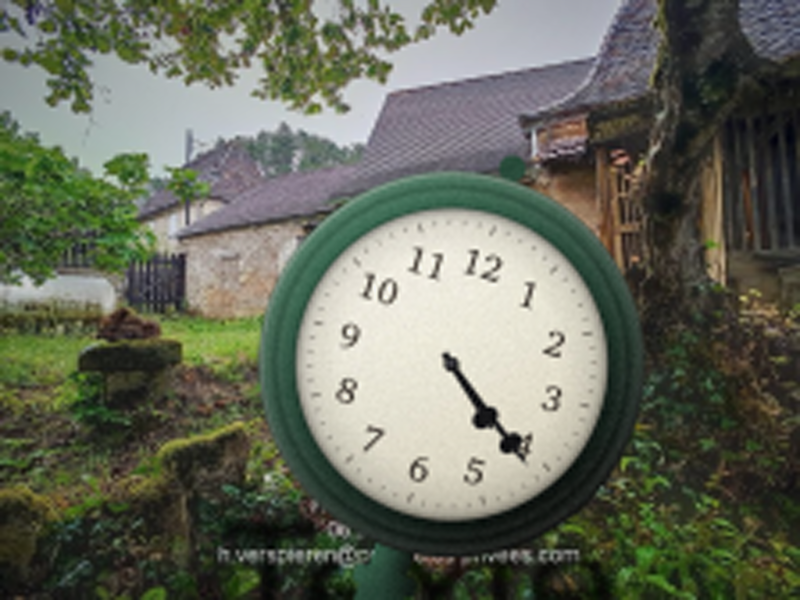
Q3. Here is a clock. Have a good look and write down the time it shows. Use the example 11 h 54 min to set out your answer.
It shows 4 h 21 min
